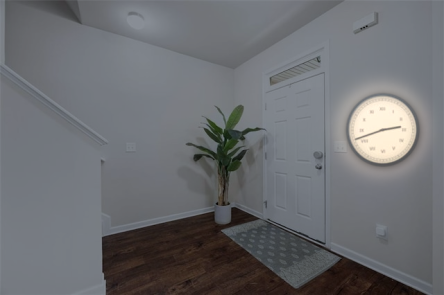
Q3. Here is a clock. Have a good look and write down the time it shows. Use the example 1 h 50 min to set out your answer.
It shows 2 h 42 min
